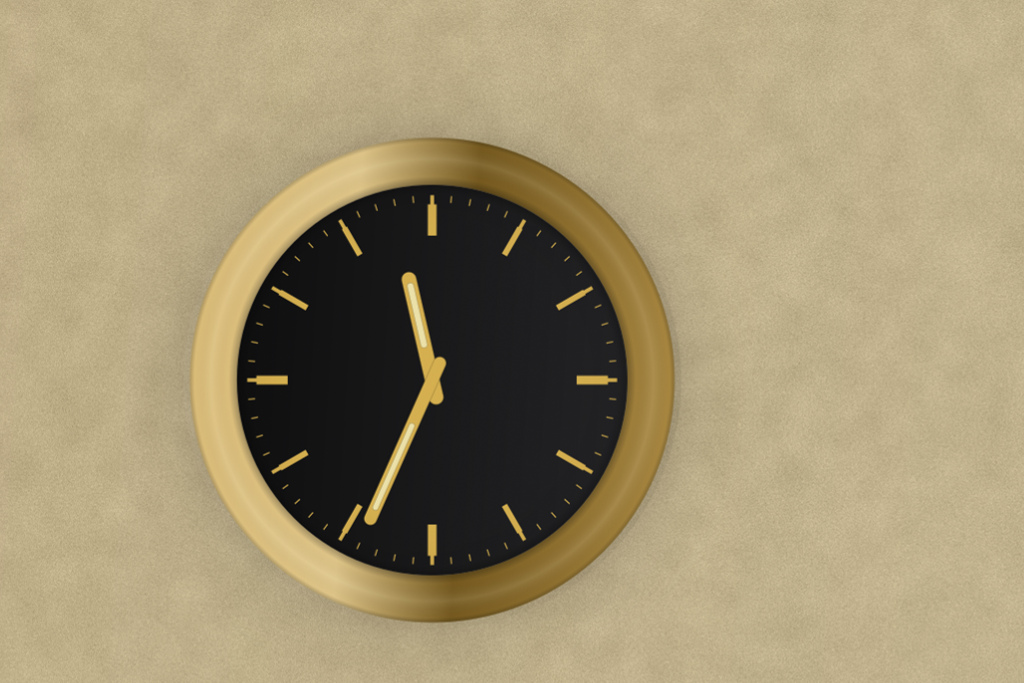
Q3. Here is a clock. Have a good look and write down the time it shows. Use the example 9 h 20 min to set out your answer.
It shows 11 h 34 min
